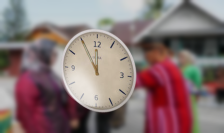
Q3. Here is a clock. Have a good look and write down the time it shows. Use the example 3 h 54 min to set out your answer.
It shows 11 h 55 min
